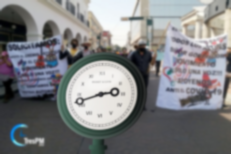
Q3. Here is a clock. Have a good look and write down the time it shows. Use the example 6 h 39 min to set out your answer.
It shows 2 h 42 min
